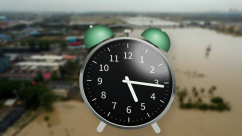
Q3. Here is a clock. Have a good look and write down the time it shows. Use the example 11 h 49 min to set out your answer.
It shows 5 h 16 min
